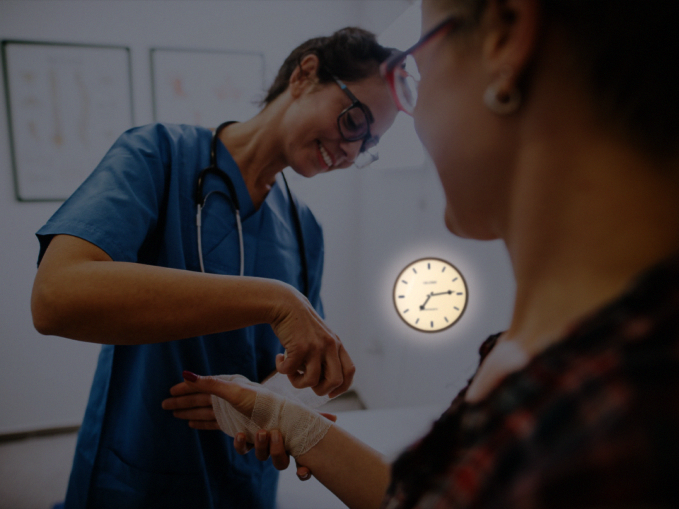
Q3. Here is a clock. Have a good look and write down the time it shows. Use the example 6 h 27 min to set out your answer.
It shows 7 h 14 min
